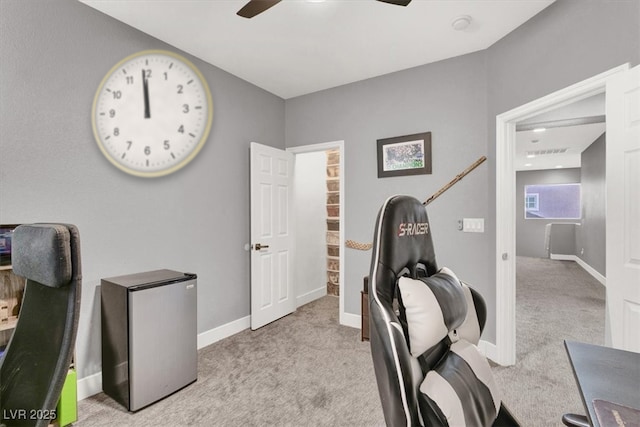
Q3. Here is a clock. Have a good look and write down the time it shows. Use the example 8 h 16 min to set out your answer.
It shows 11 h 59 min
